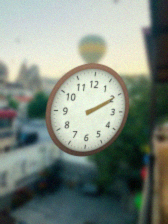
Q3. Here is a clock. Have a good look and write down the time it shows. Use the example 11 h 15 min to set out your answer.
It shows 2 h 10 min
